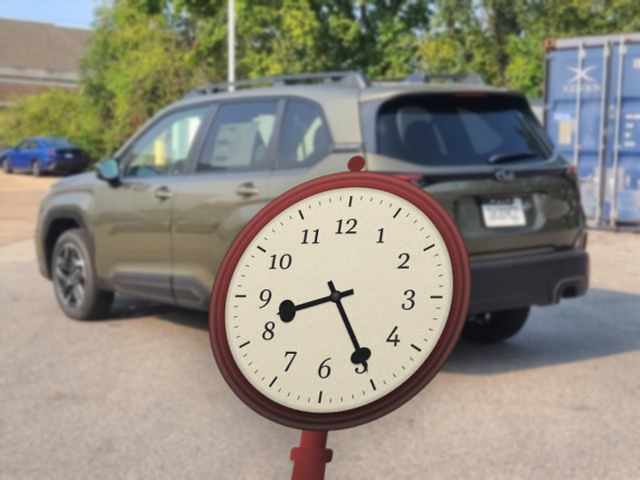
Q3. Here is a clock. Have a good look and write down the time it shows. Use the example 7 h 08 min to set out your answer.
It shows 8 h 25 min
